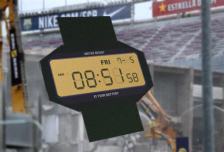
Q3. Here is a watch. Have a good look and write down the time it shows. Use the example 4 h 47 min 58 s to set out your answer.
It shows 8 h 51 min 58 s
